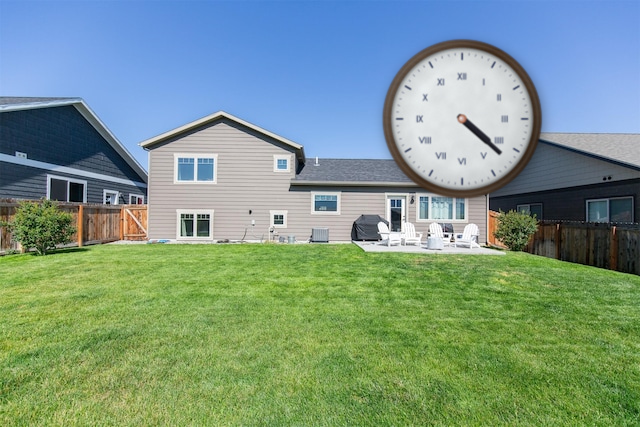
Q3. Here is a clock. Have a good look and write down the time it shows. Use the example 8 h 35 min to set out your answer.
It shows 4 h 22 min
